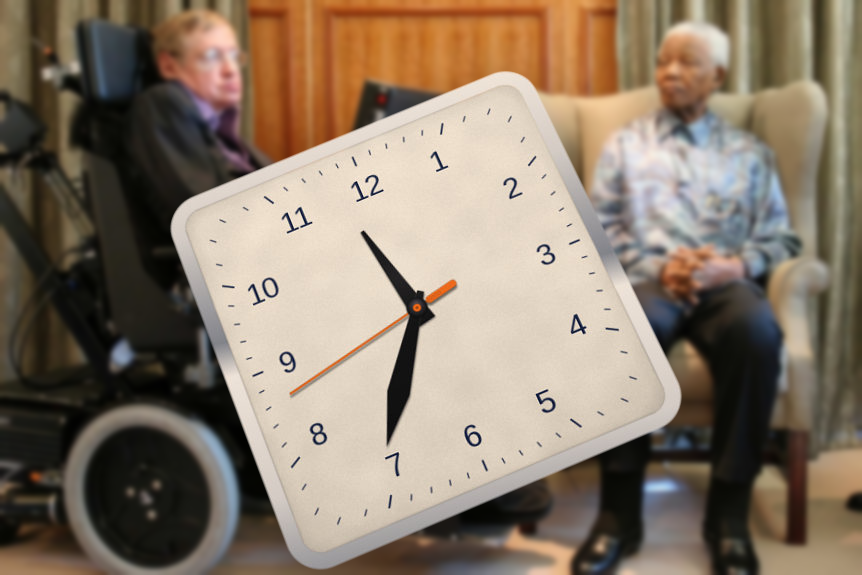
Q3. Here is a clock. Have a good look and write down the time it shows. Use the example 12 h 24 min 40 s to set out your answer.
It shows 11 h 35 min 43 s
